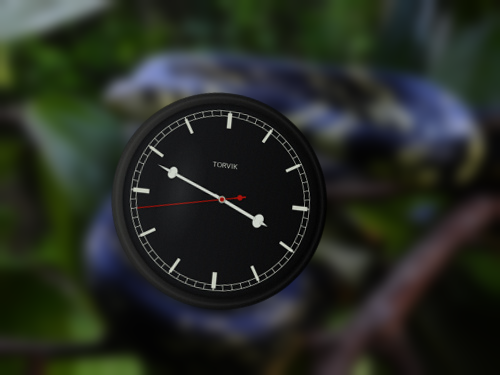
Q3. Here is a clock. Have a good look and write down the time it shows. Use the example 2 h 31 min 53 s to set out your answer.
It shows 3 h 48 min 43 s
